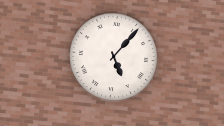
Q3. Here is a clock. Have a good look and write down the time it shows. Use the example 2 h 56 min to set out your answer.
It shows 5 h 06 min
